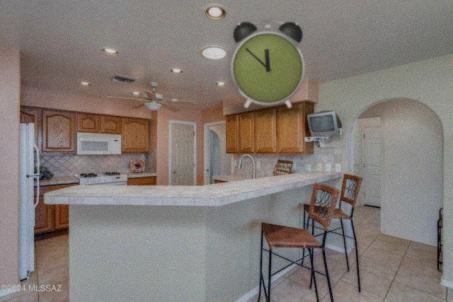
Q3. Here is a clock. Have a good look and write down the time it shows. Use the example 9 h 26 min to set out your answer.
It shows 11 h 52 min
